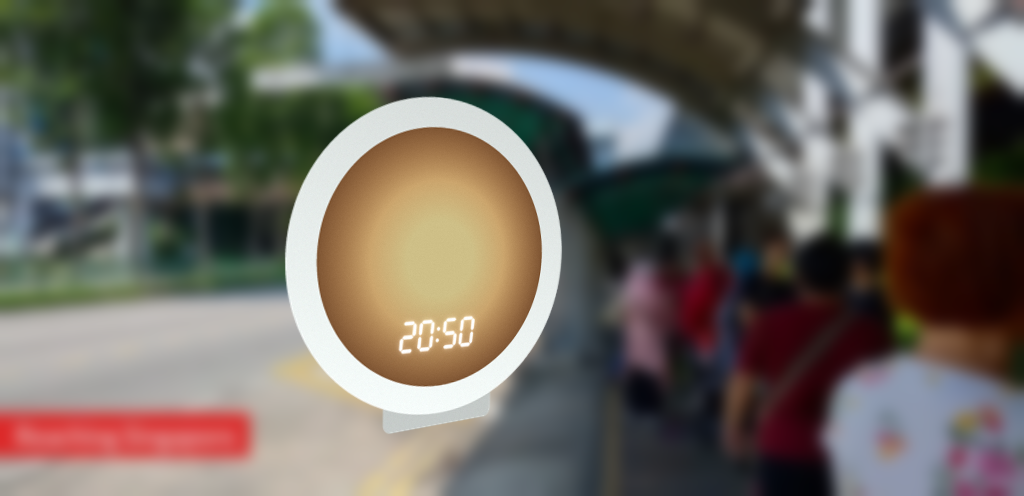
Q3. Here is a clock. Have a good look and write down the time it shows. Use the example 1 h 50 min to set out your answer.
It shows 20 h 50 min
